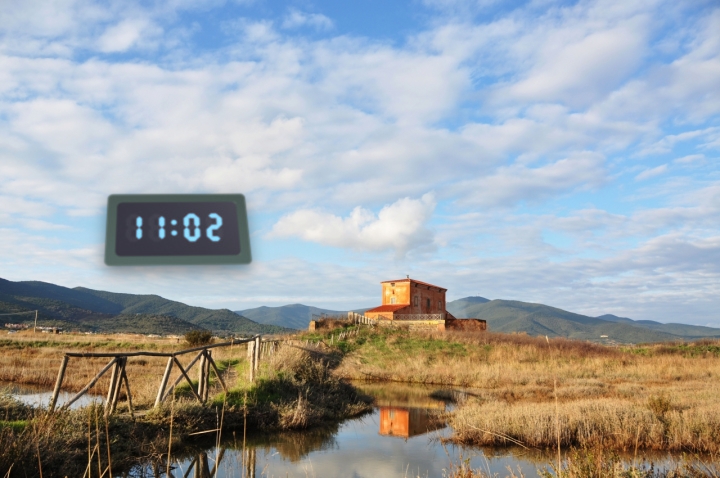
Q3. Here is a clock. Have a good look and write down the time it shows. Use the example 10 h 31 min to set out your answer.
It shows 11 h 02 min
